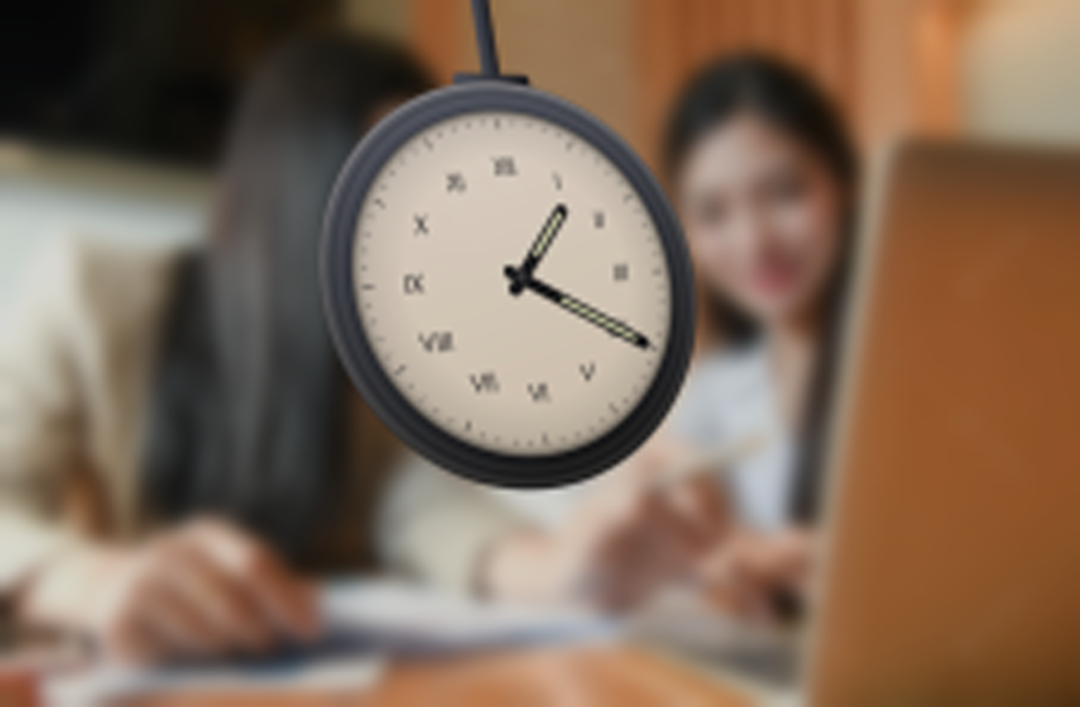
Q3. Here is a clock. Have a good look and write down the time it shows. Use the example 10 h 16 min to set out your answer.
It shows 1 h 20 min
